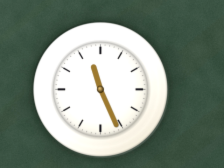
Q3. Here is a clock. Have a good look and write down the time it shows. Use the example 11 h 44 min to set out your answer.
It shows 11 h 26 min
